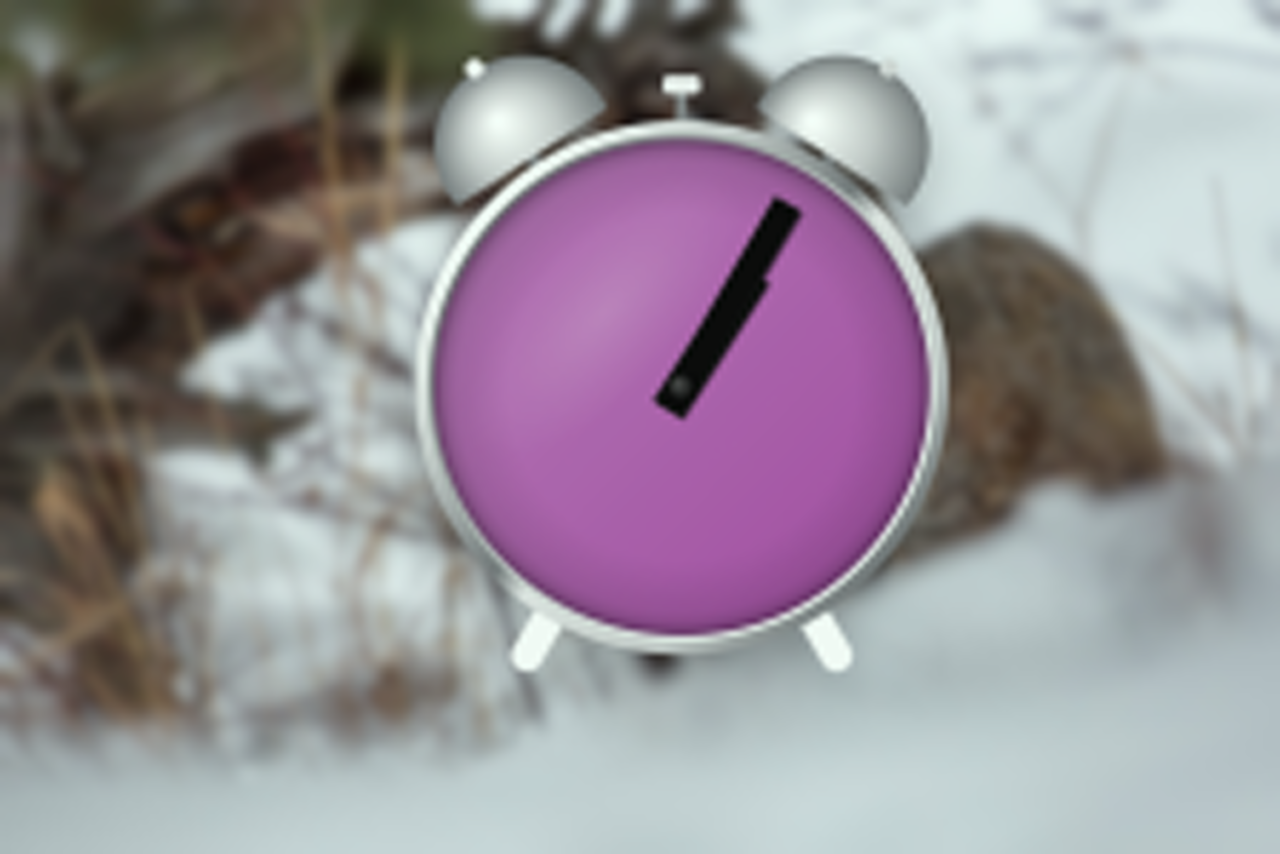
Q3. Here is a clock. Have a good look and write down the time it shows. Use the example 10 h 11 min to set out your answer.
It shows 1 h 05 min
